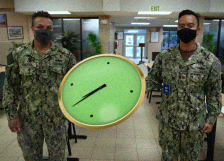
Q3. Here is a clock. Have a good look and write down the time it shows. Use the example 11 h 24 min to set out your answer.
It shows 7 h 37 min
